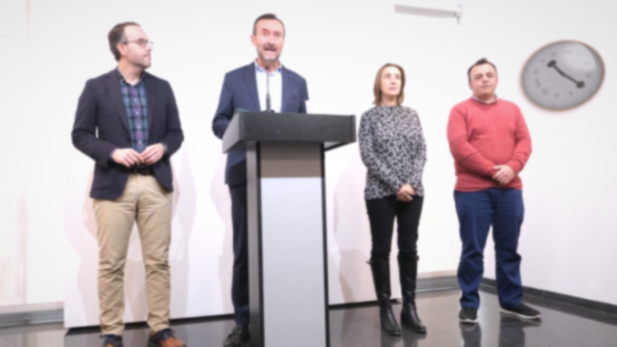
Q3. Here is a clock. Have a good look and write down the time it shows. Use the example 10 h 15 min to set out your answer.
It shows 10 h 20 min
